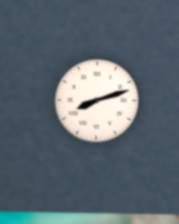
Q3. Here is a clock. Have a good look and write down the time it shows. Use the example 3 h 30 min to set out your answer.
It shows 8 h 12 min
